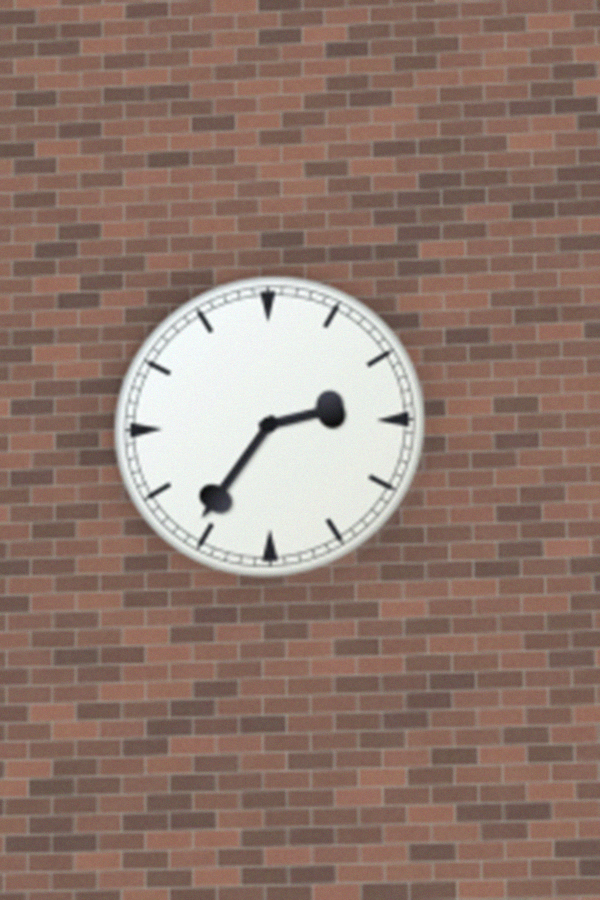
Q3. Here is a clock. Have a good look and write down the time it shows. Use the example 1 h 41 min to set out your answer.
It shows 2 h 36 min
